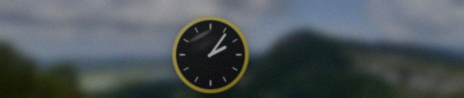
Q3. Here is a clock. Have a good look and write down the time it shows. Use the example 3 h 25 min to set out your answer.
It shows 2 h 06 min
